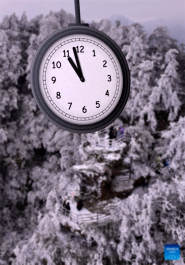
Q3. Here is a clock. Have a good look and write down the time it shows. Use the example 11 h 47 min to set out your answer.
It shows 10 h 58 min
